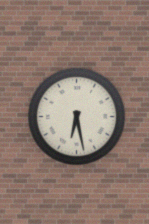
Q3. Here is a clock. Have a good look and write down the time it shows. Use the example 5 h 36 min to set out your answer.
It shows 6 h 28 min
